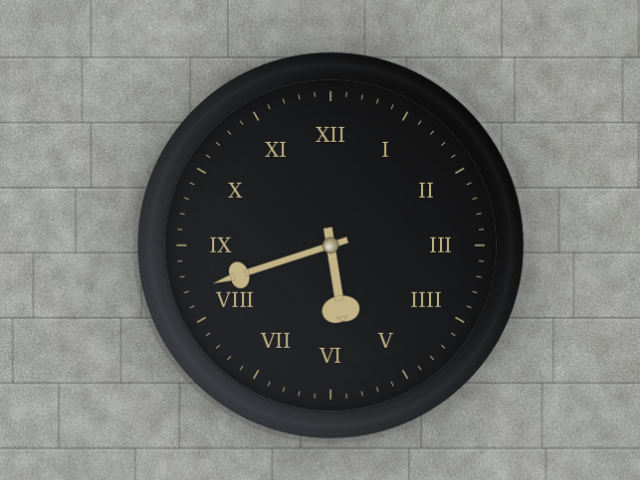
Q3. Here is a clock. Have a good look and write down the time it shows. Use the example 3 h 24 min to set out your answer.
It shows 5 h 42 min
